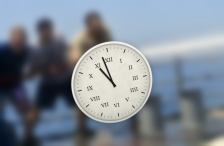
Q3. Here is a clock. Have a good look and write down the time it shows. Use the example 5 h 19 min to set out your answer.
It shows 10 h 58 min
